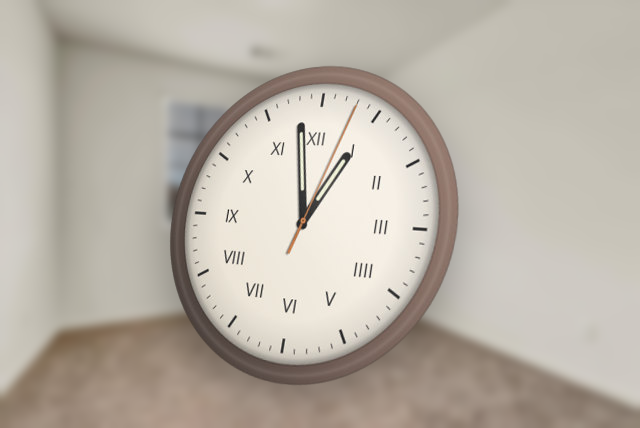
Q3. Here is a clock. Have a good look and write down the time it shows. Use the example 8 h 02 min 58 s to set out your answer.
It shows 12 h 58 min 03 s
